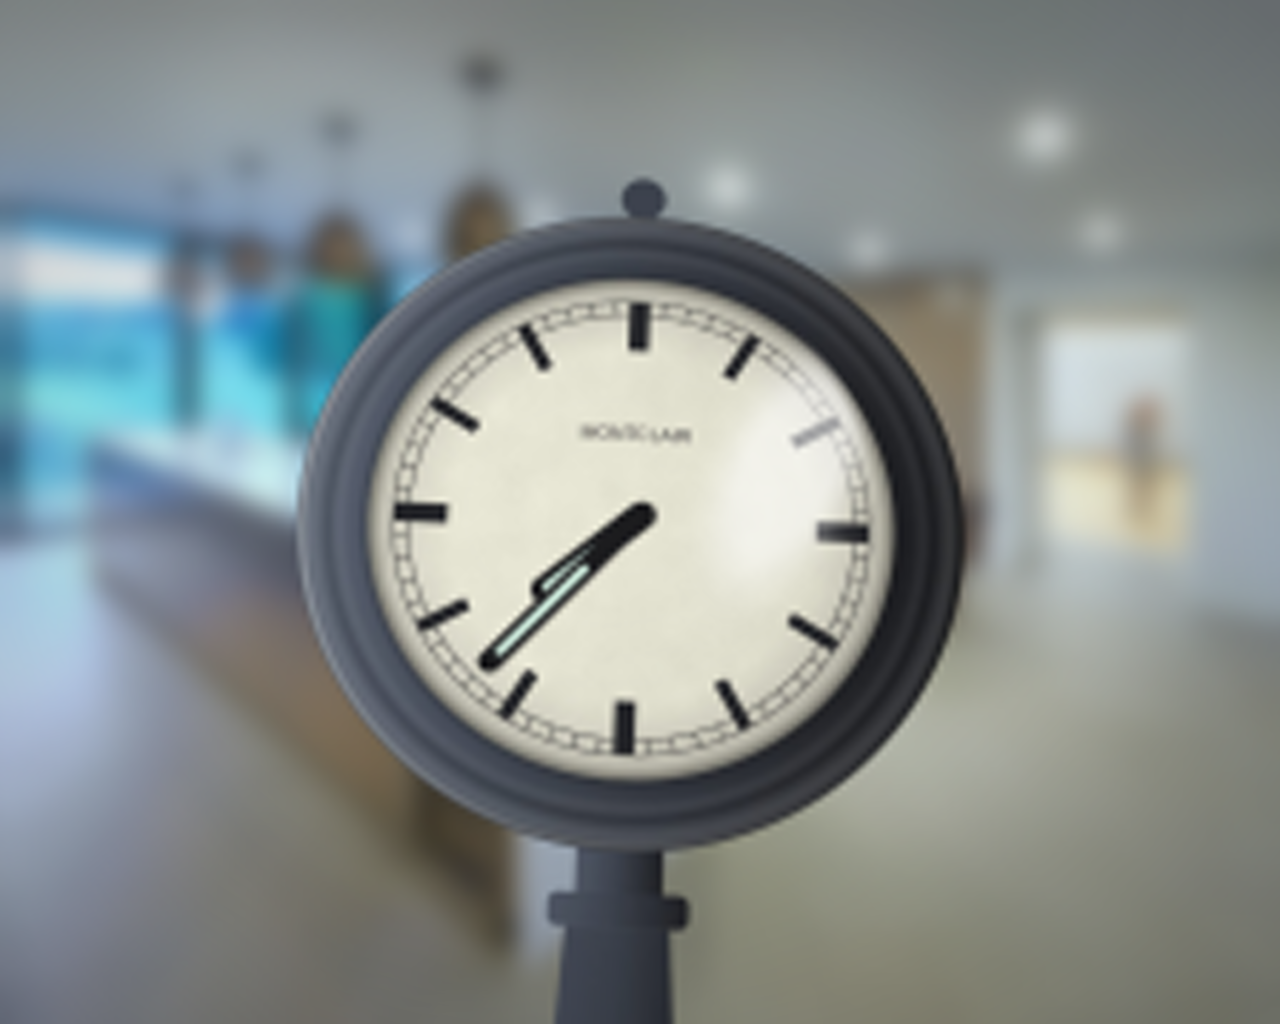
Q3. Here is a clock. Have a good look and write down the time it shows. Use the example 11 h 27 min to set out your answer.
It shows 7 h 37 min
